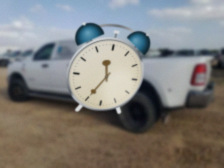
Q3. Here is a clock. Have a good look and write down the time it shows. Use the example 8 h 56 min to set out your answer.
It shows 11 h 35 min
